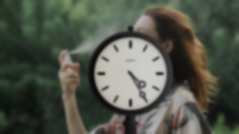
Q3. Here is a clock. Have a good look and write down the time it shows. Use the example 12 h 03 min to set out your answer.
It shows 4 h 25 min
